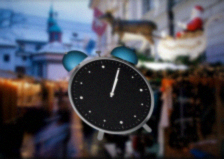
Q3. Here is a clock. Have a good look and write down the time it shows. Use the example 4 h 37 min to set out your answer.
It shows 1 h 05 min
